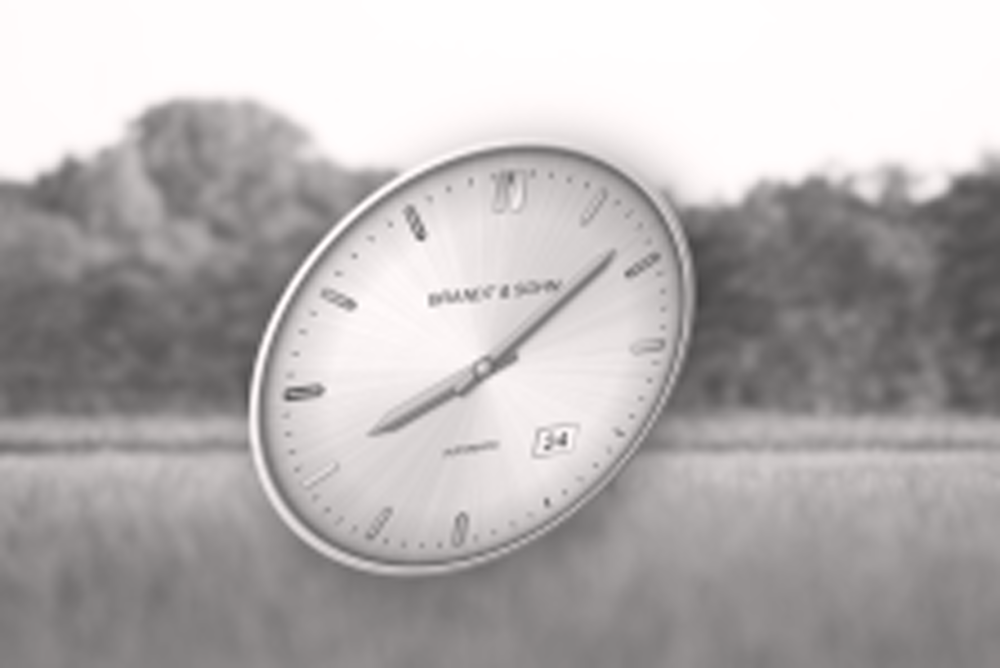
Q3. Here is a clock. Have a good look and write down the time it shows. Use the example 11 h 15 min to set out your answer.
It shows 8 h 08 min
